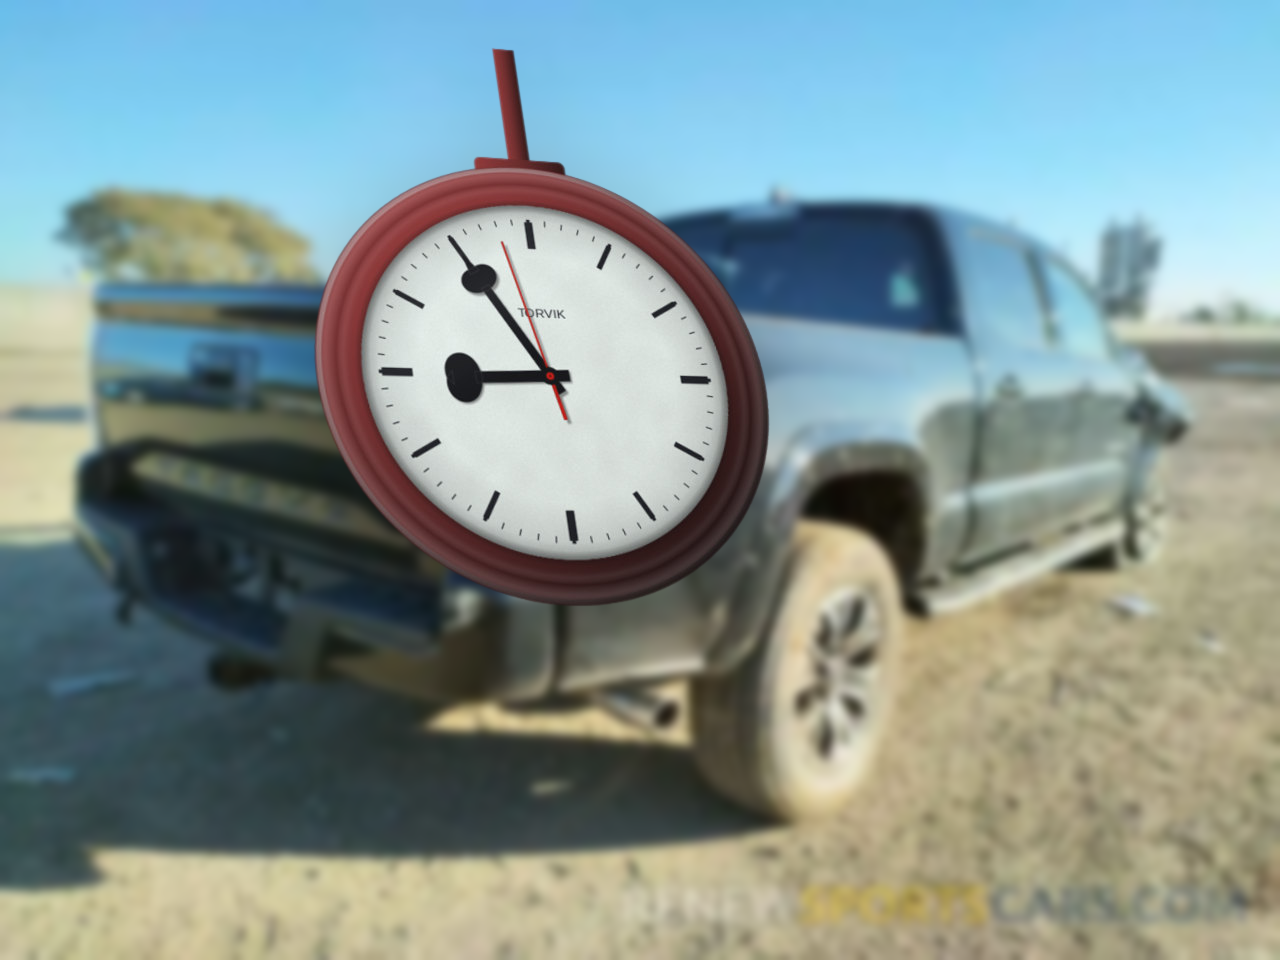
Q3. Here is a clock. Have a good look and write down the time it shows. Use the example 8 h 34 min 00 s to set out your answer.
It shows 8 h 54 min 58 s
